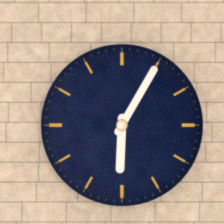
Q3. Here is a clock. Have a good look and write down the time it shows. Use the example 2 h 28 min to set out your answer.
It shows 6 h 05 min
